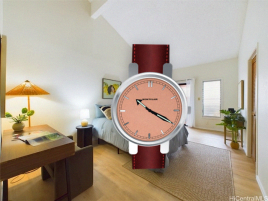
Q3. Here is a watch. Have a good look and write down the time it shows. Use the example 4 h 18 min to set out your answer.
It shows 10 h 20 min
